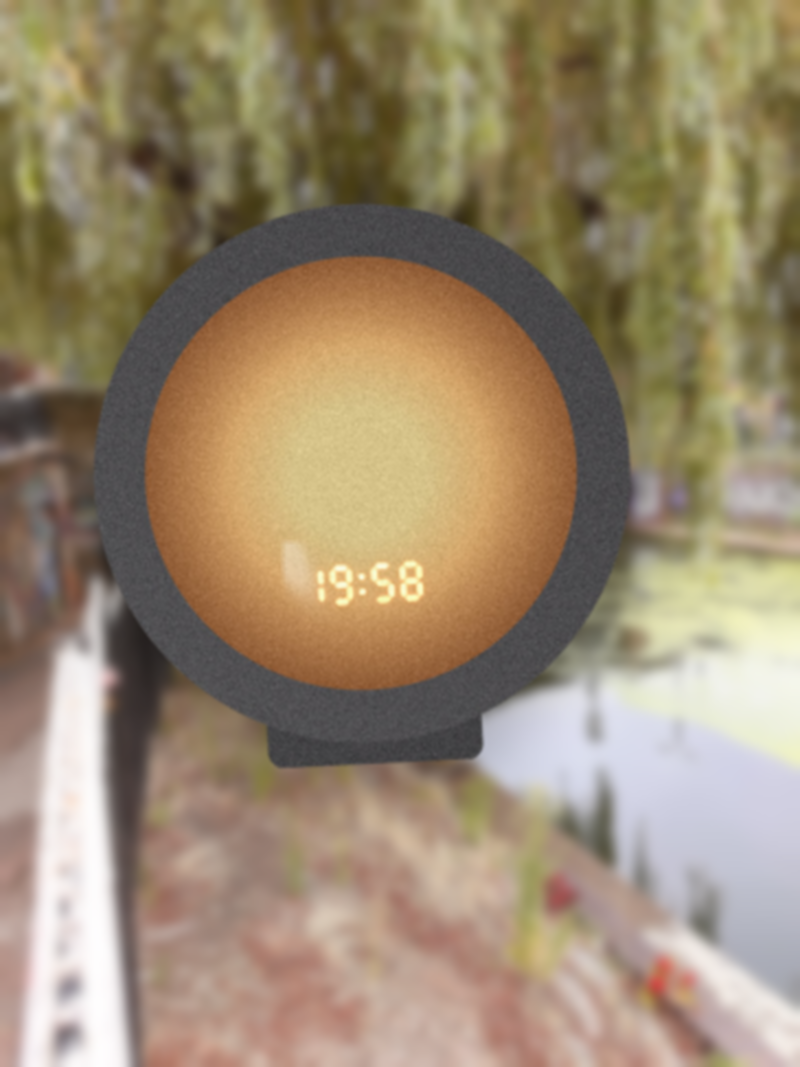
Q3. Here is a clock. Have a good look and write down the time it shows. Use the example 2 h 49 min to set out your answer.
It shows 19 h 58 min
